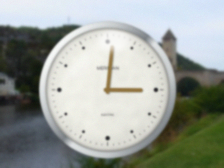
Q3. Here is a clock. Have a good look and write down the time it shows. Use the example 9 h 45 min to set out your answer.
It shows 3 h 01 min
